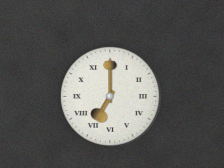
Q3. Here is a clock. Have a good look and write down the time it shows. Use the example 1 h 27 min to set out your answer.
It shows 7 h 00 min
